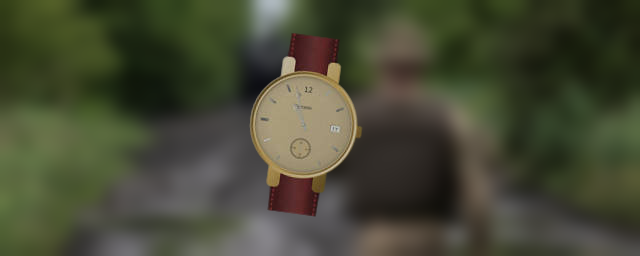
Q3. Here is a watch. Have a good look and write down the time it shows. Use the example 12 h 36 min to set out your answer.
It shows 10 h 57 min
